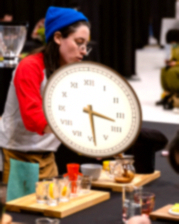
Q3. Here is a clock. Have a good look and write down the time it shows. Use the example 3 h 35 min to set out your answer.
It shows 3 h 29 min
